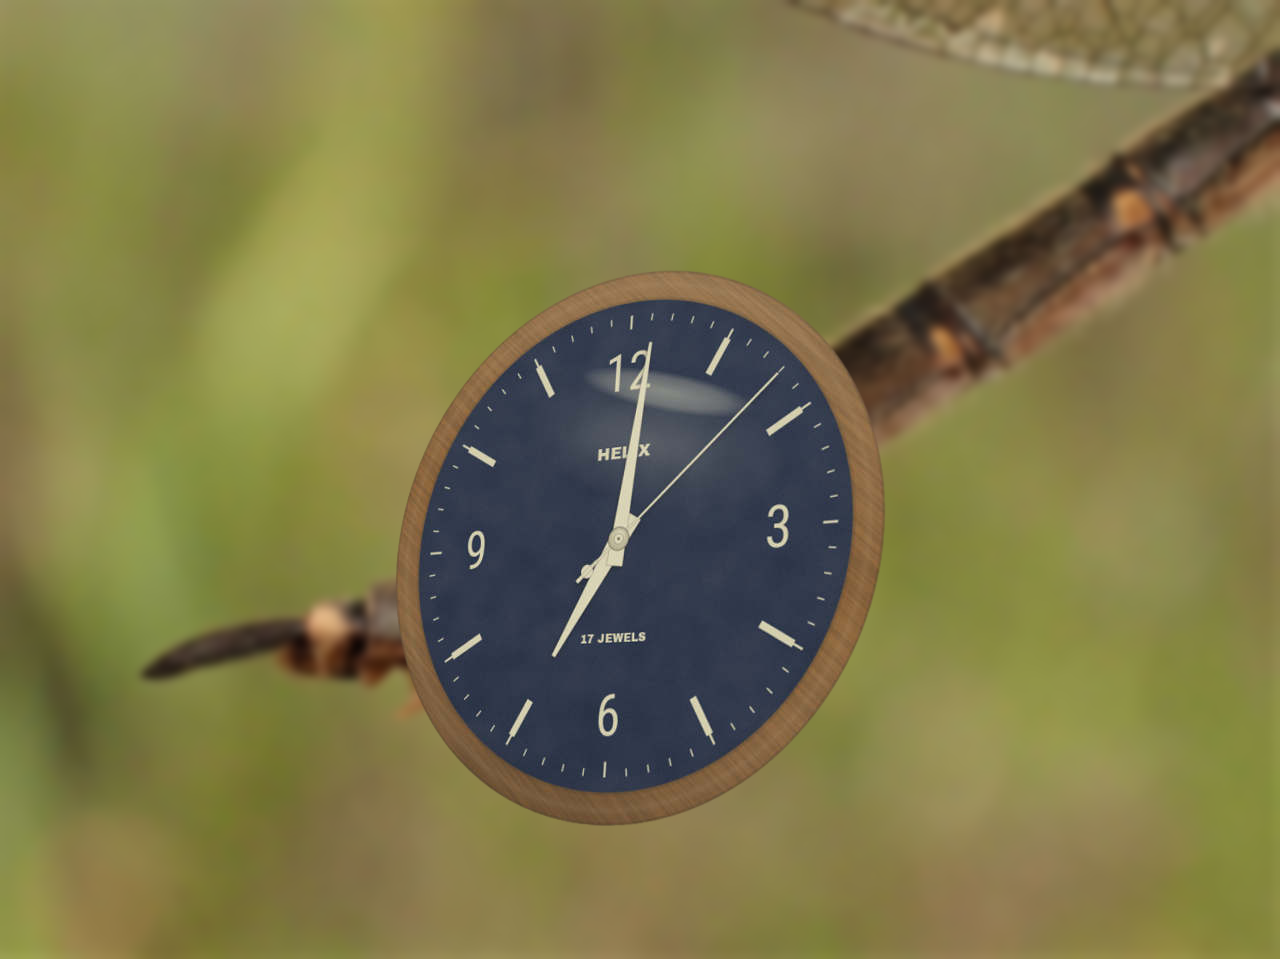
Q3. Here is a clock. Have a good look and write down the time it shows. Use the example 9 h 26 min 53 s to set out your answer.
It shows 7 h 01 min 08 s
